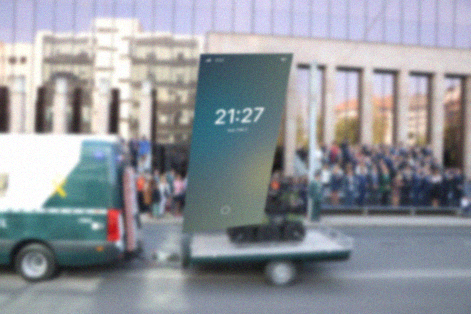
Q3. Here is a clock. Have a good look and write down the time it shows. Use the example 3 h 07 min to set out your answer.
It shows 21 h 27 min
